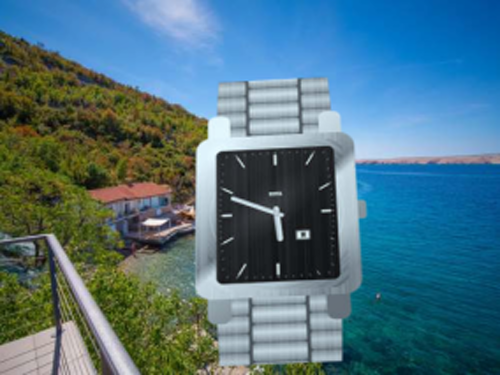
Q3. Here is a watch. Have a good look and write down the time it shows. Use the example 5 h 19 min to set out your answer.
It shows 5 h 49 min
